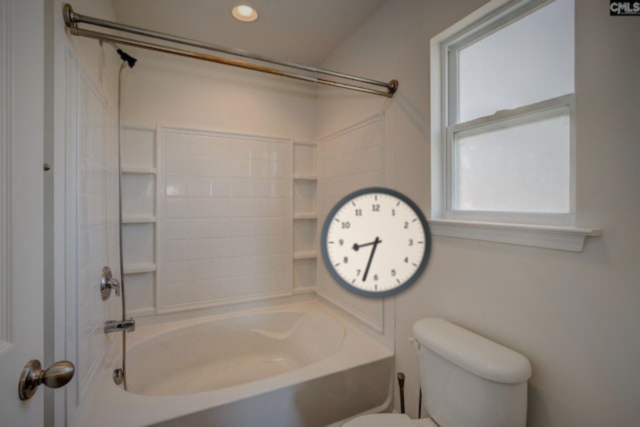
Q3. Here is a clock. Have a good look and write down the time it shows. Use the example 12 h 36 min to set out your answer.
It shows 8 h 33 min
